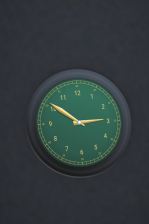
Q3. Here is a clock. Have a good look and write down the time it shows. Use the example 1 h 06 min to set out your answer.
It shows 2 h 51 min
